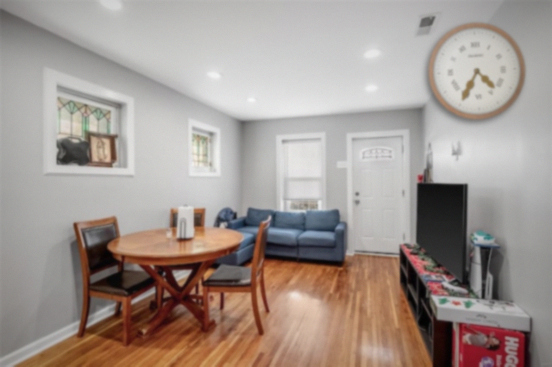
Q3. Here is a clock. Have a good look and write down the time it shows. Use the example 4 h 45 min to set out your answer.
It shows 4 h 35 min
